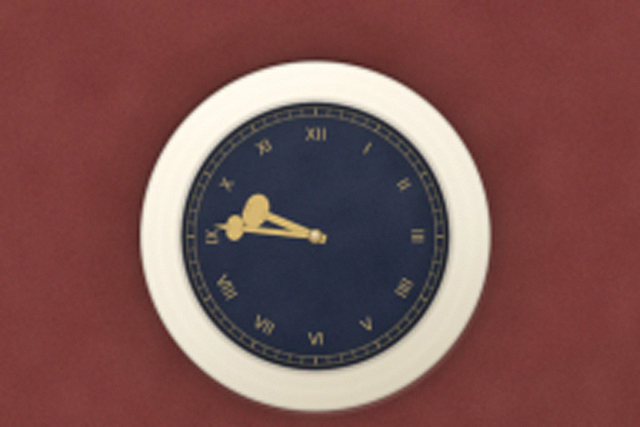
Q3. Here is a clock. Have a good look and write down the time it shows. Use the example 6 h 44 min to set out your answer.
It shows 9 h 46 min
